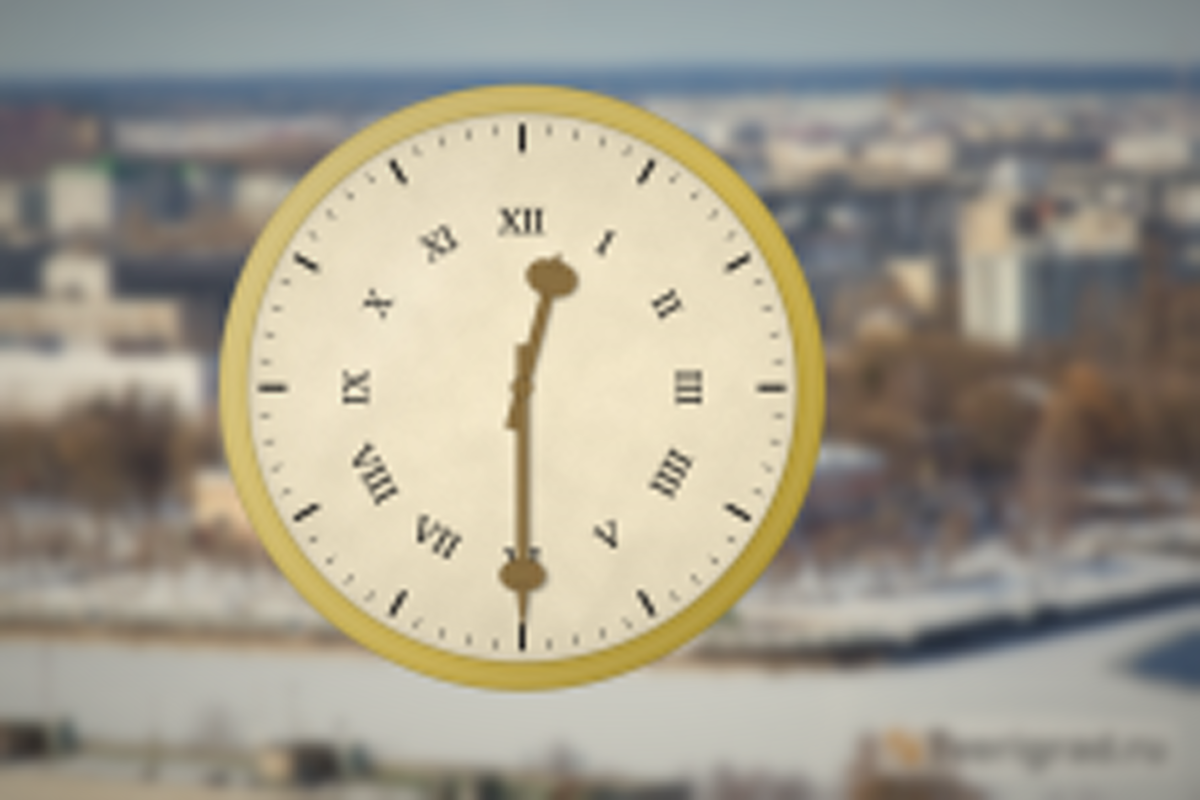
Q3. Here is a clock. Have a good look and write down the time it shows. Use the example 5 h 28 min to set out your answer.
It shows 12 h 30 min
